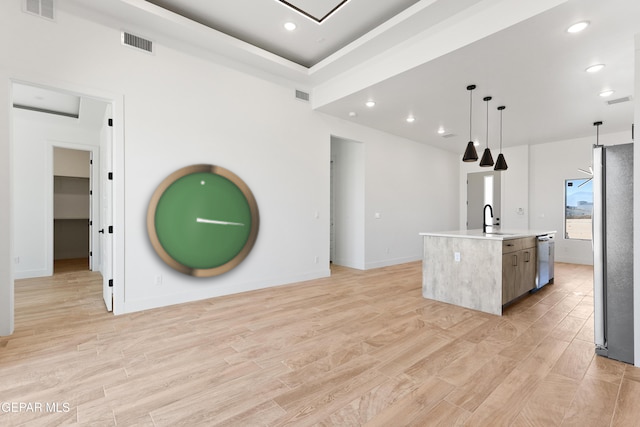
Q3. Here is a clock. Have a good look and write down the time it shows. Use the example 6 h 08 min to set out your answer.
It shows 3 h 16 min
